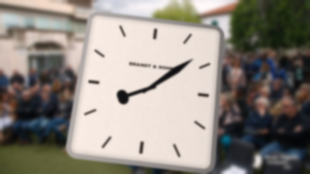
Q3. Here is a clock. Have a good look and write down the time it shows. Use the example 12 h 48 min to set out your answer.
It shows 8 h 08 min
